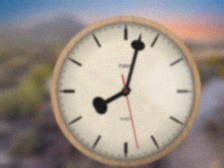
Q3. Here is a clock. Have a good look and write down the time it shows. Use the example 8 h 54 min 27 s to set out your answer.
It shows 8 h 02 min 28 s
